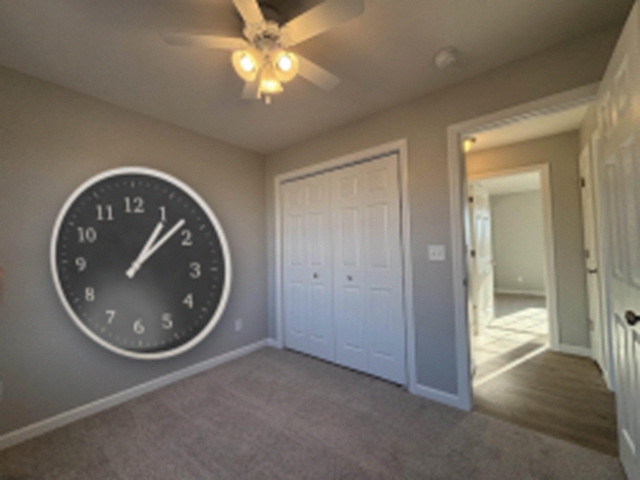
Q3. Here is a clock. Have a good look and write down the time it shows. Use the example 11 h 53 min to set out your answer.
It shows 1 h 08 min
